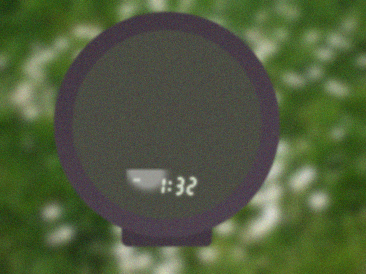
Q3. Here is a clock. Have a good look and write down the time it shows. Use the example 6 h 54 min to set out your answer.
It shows 1 h 32 min
